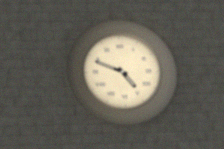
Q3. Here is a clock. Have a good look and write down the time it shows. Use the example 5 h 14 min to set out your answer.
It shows 4 h 49 min
